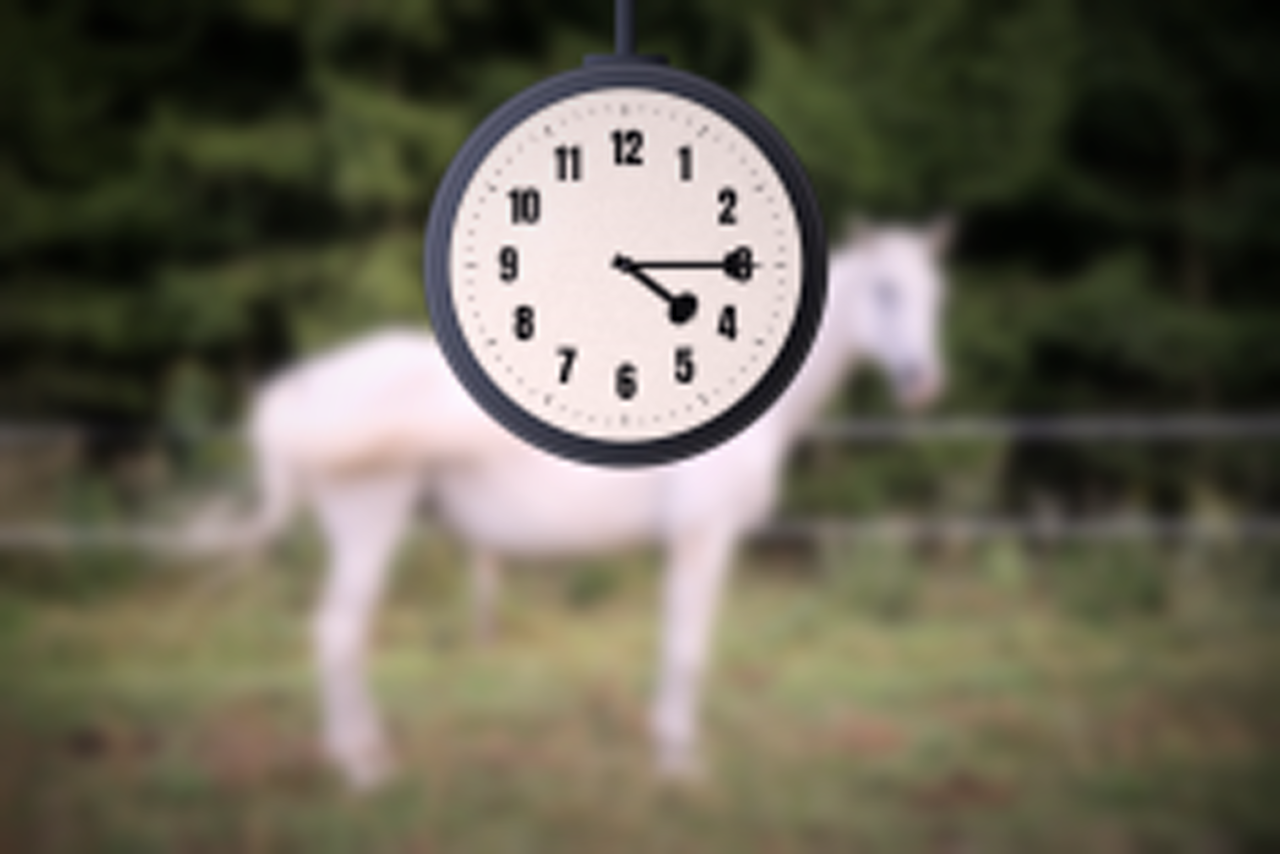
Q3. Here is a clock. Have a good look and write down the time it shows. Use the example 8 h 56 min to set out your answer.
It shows 4 h 15 min
